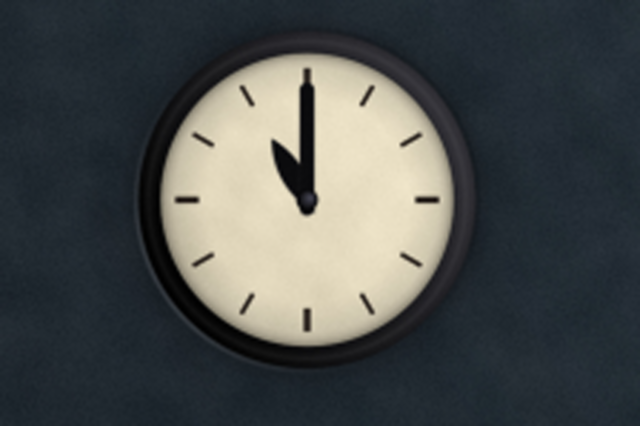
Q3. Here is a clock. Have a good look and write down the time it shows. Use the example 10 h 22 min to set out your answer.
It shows 11 h 00 min
